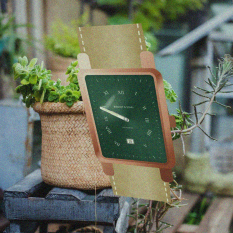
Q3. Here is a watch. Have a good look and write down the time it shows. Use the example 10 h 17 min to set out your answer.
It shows 9 h 49 min
